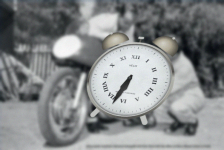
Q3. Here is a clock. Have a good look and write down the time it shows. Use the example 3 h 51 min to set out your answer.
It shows 6 h 33 min
